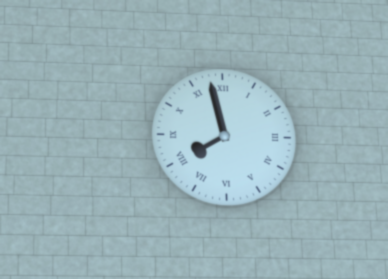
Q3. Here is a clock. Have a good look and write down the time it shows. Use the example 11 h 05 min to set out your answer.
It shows 7 h 58 min
